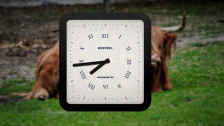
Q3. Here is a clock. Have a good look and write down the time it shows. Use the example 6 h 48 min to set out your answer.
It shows 7 h 44 min
